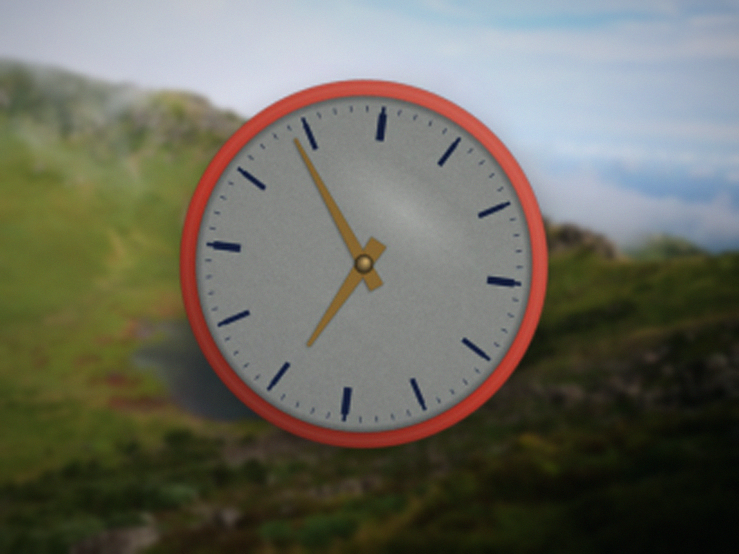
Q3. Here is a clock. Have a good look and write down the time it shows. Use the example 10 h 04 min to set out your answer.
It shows 6 h 54 min
